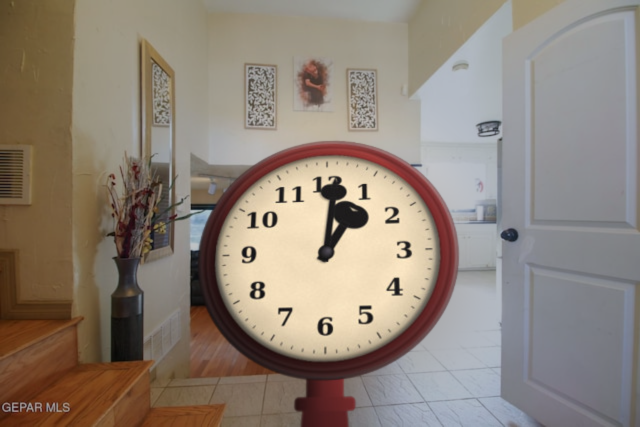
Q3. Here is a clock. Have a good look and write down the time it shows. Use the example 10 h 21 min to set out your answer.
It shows 1 h 01 min
